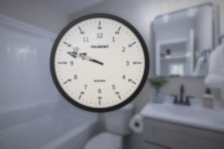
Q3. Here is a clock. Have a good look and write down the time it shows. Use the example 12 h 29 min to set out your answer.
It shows 9 h 48 min
